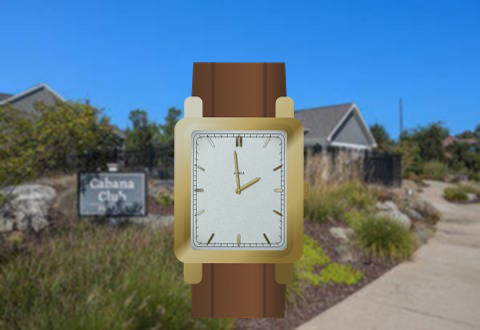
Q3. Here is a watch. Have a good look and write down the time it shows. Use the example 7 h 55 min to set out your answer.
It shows 1 h 59 min
